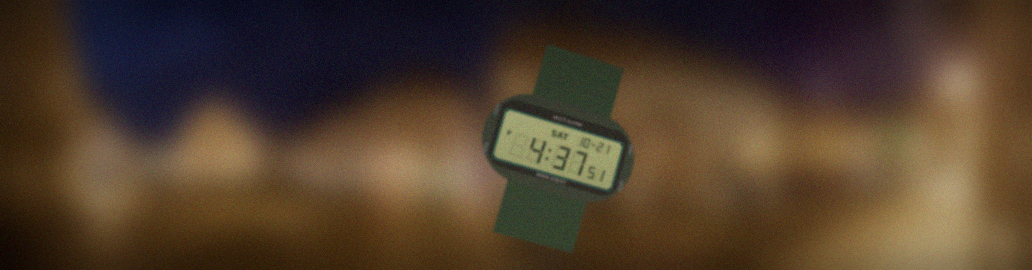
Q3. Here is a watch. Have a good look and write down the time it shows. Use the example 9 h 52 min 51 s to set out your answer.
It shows 4 h 37 min 51 s
